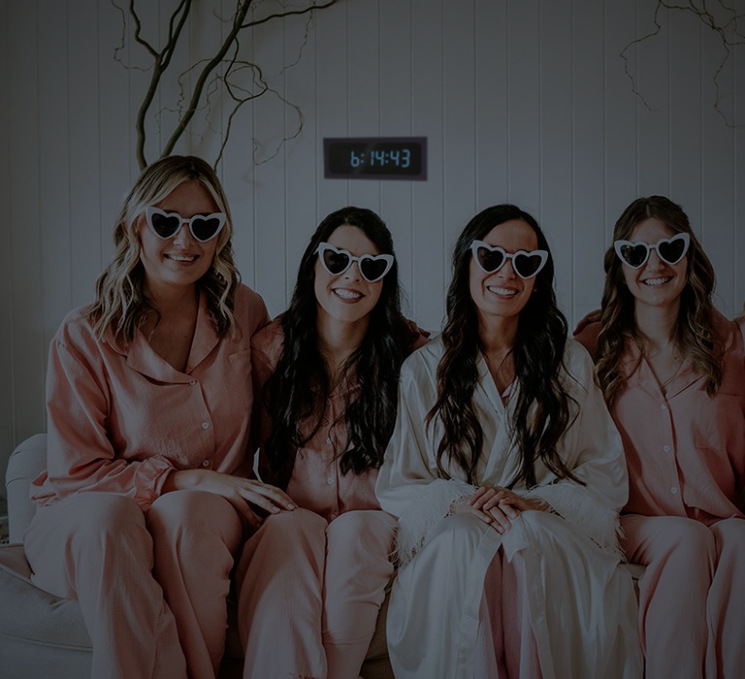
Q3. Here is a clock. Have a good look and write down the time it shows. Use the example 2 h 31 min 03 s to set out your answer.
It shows 6 h 14 min 43 s
